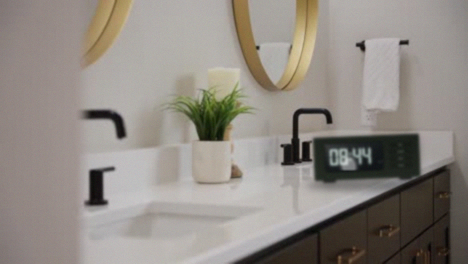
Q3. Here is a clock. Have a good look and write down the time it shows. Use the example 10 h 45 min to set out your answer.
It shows 8 h 44 min
